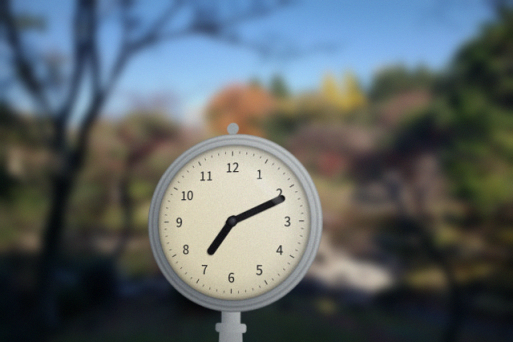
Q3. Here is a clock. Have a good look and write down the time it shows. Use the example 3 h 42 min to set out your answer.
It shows 7 h 11 min
